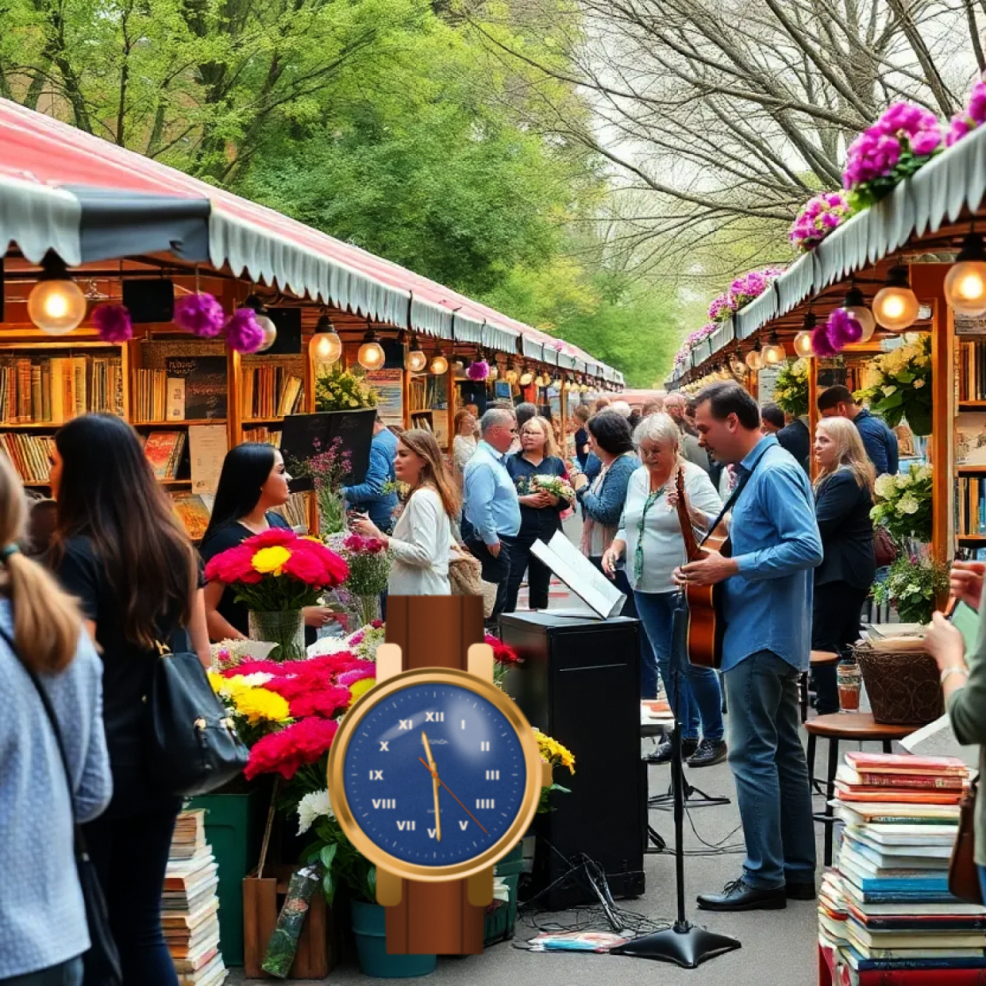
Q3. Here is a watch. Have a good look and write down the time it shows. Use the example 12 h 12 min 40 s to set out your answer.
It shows 11 h 29 min 23 s
